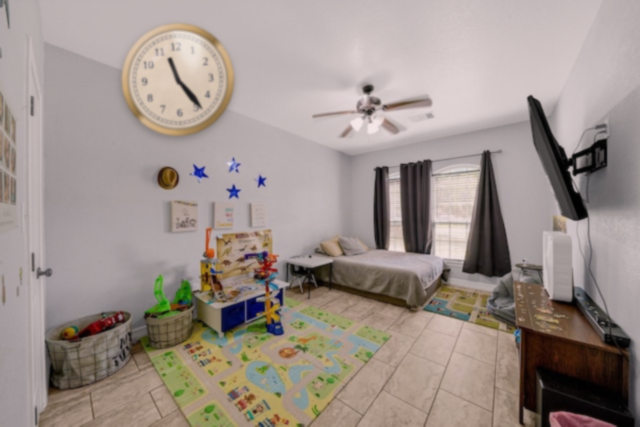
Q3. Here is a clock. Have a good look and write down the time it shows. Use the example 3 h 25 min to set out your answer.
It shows 11 h 24 min
